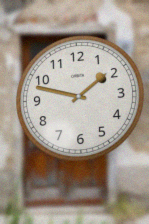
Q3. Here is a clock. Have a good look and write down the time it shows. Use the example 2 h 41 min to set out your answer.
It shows 1 h 48 min
